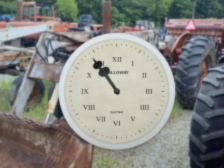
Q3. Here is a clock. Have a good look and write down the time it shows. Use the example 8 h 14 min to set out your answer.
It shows 10 h 54 min
